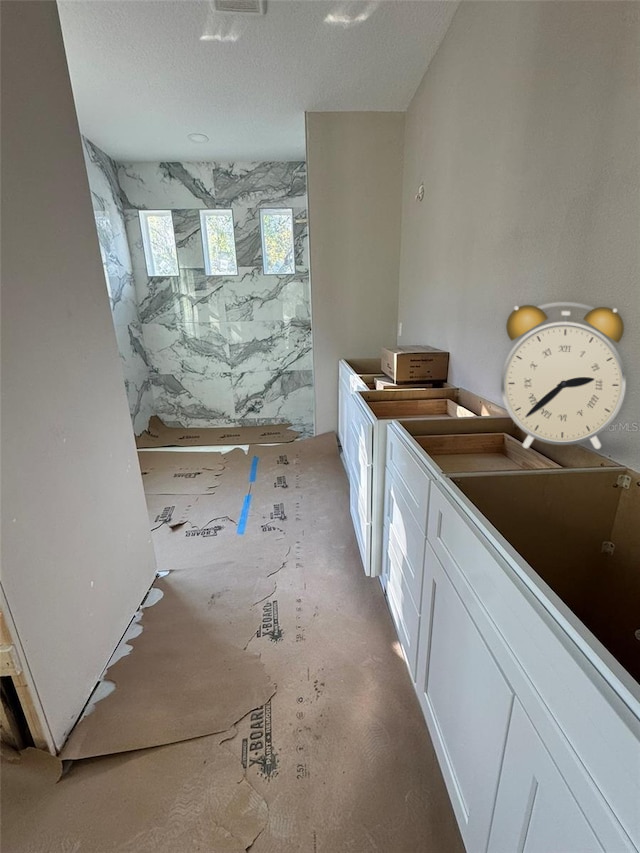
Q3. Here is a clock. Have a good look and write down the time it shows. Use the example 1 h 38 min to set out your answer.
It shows 2 h 38 min
